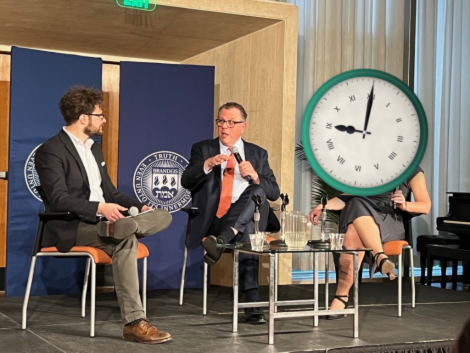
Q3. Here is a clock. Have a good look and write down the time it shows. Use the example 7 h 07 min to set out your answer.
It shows 9 h 00 min
